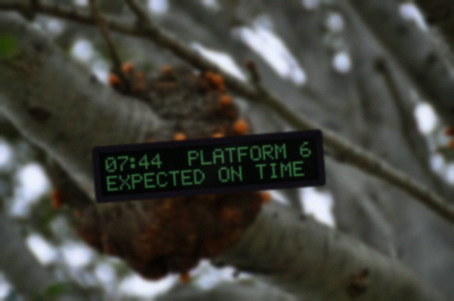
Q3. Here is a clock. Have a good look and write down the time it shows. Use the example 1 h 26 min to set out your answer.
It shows 7 h 44 min
